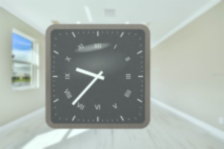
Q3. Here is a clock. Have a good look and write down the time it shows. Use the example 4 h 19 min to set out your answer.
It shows 9 h 37 min
